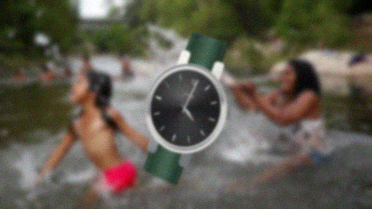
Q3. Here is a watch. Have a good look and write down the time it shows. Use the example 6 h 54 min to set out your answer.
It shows 4 h 01 min
